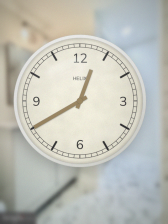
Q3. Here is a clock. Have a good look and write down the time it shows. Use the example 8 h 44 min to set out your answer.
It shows 12 h 40 min
